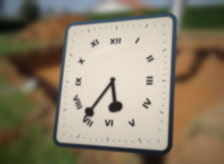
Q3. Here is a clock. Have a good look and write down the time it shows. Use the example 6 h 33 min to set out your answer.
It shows 5 h 36 min
